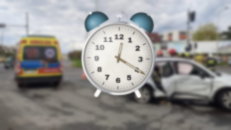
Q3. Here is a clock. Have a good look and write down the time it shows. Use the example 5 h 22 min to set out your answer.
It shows 12 h 20 min
